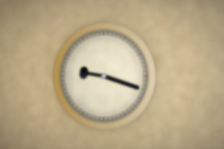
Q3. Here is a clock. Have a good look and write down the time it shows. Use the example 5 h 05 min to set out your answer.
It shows 9 h 18 min
